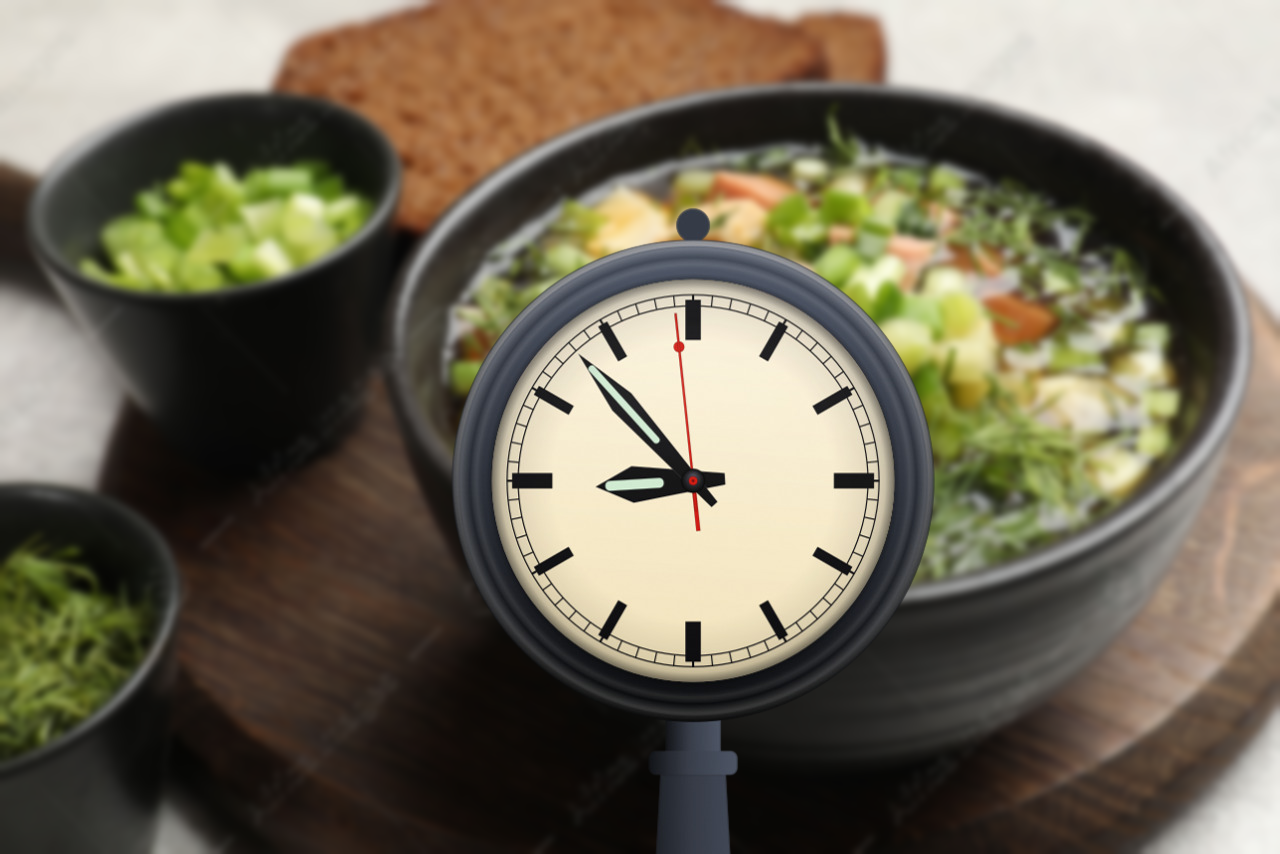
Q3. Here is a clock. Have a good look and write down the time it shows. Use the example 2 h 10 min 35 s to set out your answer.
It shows 8 h 52 min 59 s
